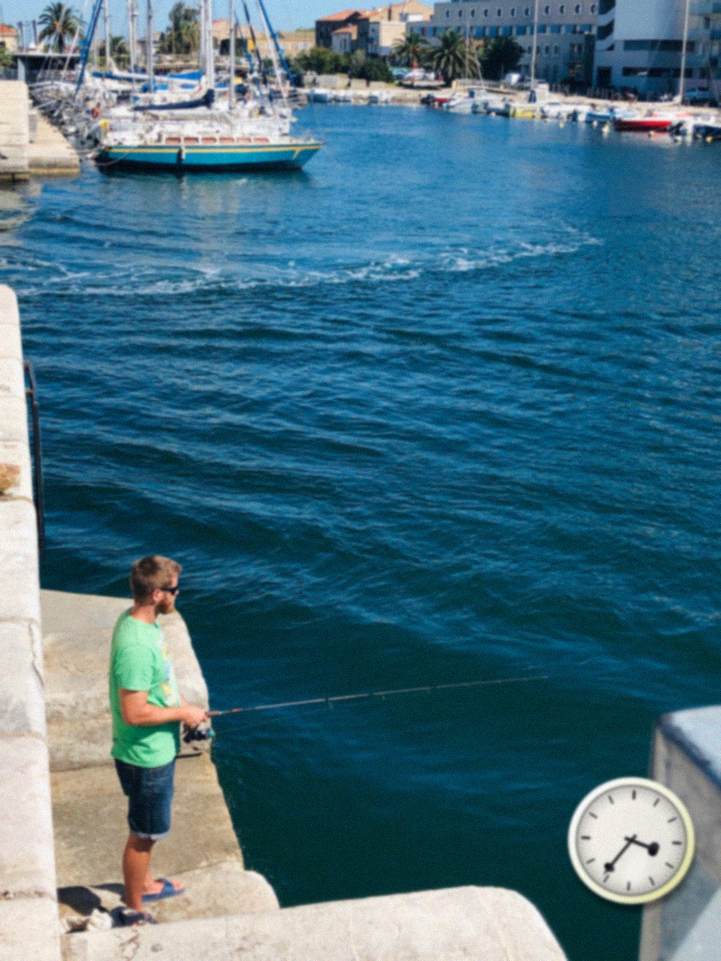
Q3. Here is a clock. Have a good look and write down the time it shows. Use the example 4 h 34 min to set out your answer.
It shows 3 h 36 min
